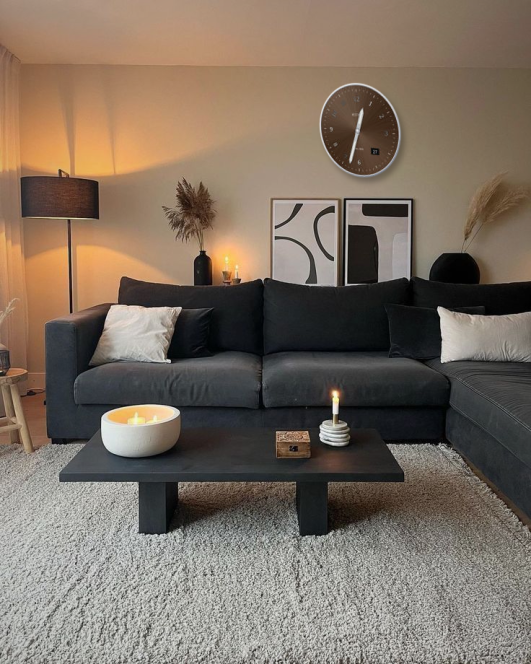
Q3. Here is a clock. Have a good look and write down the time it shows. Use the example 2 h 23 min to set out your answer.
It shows 12 h 33 min
